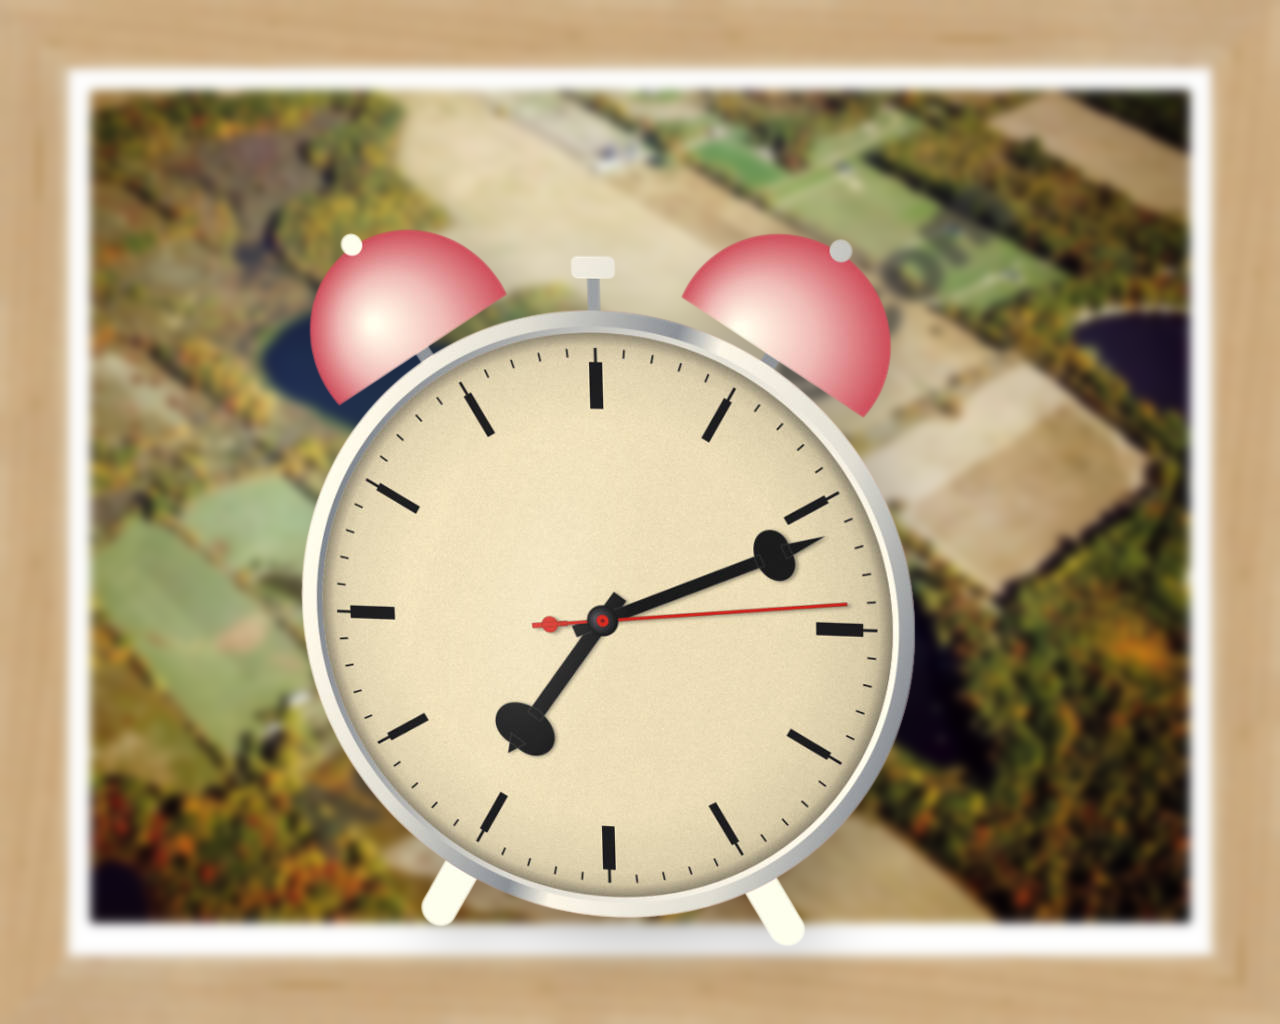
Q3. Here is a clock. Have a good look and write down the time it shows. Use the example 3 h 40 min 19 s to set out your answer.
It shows 7 h 11 min 14 s
